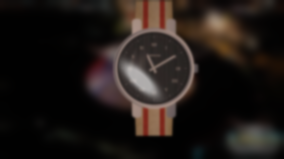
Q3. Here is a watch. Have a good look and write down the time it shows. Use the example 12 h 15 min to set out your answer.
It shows 11 h 10 min
